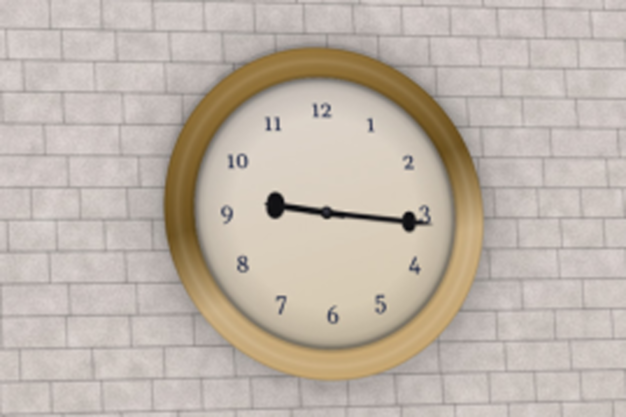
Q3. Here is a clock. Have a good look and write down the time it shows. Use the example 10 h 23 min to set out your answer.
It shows 9 h 16 min
